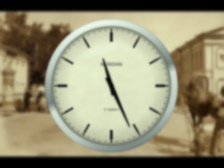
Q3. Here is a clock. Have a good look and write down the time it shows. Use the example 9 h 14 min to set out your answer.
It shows 11 h 26 min
